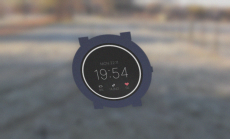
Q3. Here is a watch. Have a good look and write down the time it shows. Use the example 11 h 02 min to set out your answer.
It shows 19 h 54 min
